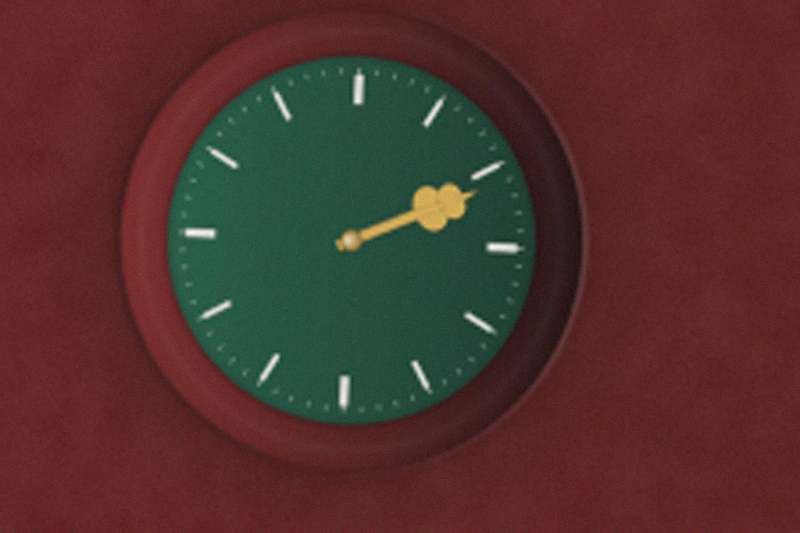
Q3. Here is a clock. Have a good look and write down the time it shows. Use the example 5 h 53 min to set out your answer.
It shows 2 h 11 min
